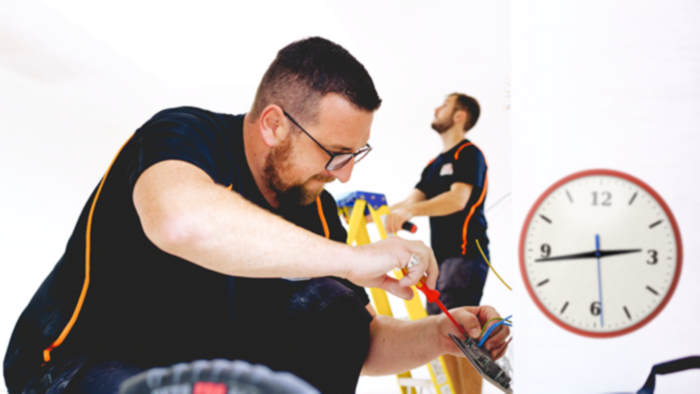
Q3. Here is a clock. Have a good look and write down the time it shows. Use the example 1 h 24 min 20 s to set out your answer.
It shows 2 h 43 min 29 s
